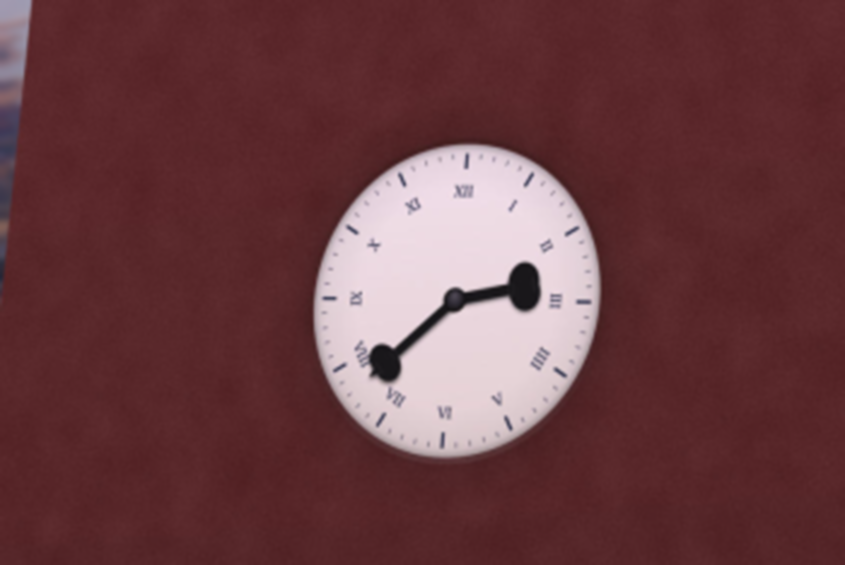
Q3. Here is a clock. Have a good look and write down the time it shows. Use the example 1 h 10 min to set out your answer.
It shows 2 h 38 min
